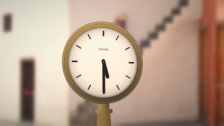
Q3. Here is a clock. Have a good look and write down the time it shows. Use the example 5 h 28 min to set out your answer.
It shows 5 h 30 min
